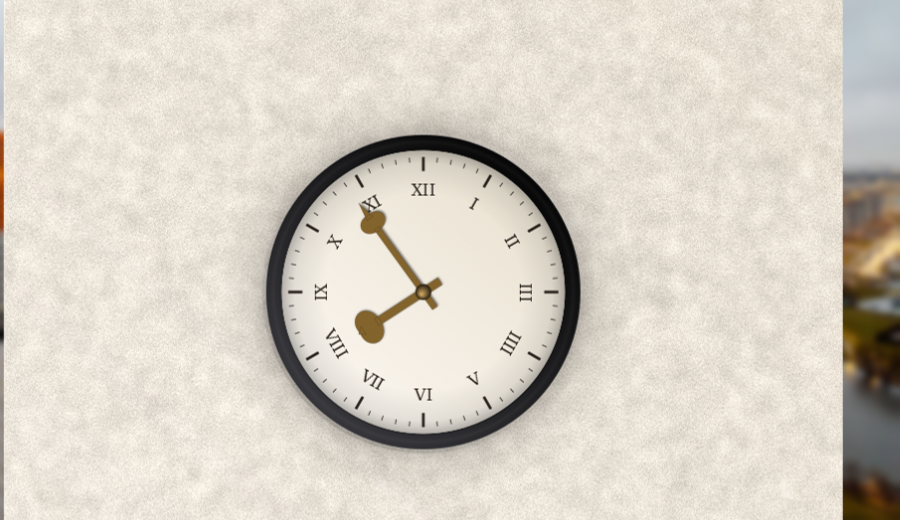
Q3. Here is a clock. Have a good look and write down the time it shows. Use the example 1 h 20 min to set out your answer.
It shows 7 h 54 min
